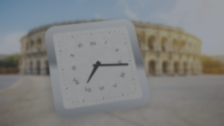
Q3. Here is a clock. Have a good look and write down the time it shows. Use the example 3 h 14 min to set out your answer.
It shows 7 h 16 min
